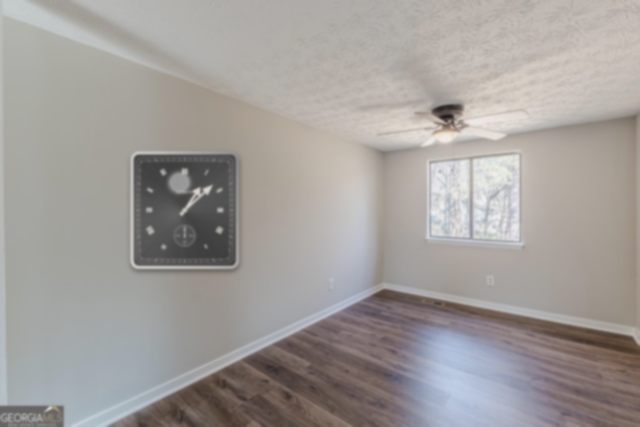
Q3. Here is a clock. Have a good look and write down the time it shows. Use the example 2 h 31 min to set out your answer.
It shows 1 h 08 min
